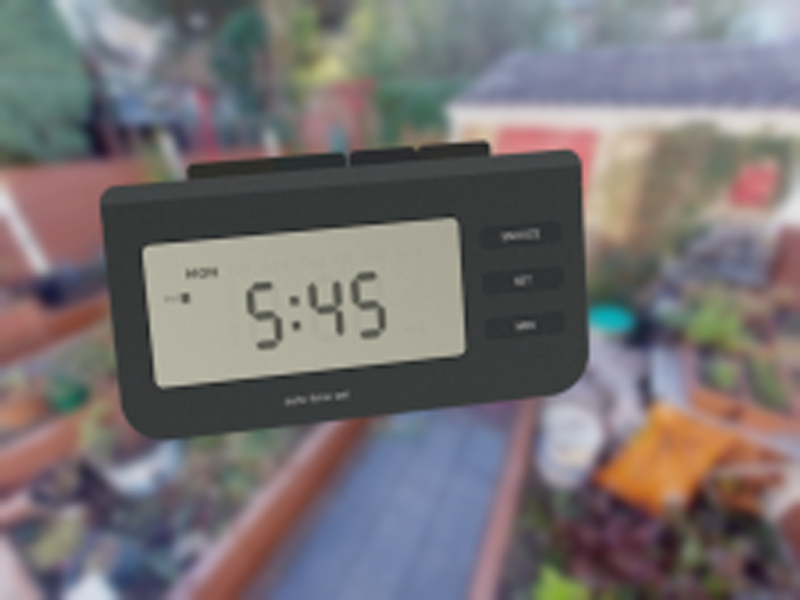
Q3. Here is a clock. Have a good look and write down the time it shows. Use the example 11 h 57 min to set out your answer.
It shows 5 h 45 min
